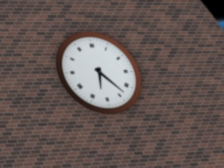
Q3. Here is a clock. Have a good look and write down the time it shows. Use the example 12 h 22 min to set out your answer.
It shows 6 h 23 min
